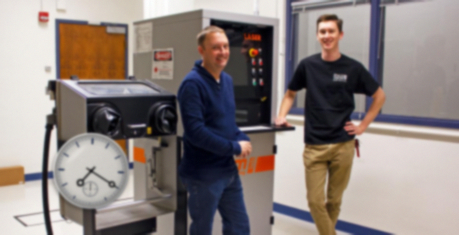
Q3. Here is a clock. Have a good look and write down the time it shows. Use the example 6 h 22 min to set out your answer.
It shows 7 h 20 min
